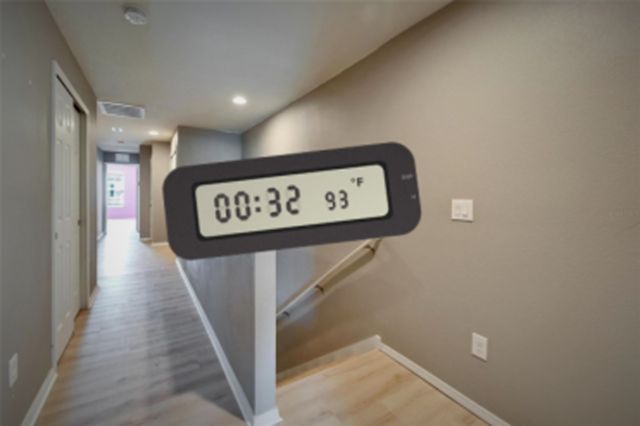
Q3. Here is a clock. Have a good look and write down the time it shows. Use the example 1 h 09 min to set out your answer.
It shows 0 h 32 min
